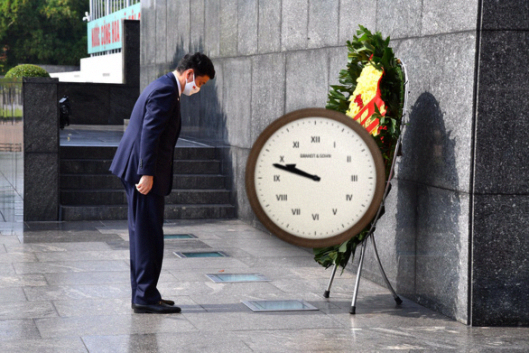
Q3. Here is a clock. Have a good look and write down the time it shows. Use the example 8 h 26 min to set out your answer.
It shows 9 h 48 min
